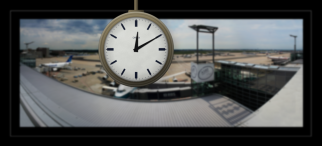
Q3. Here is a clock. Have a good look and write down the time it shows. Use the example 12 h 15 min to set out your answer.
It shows 12 h 10 min
